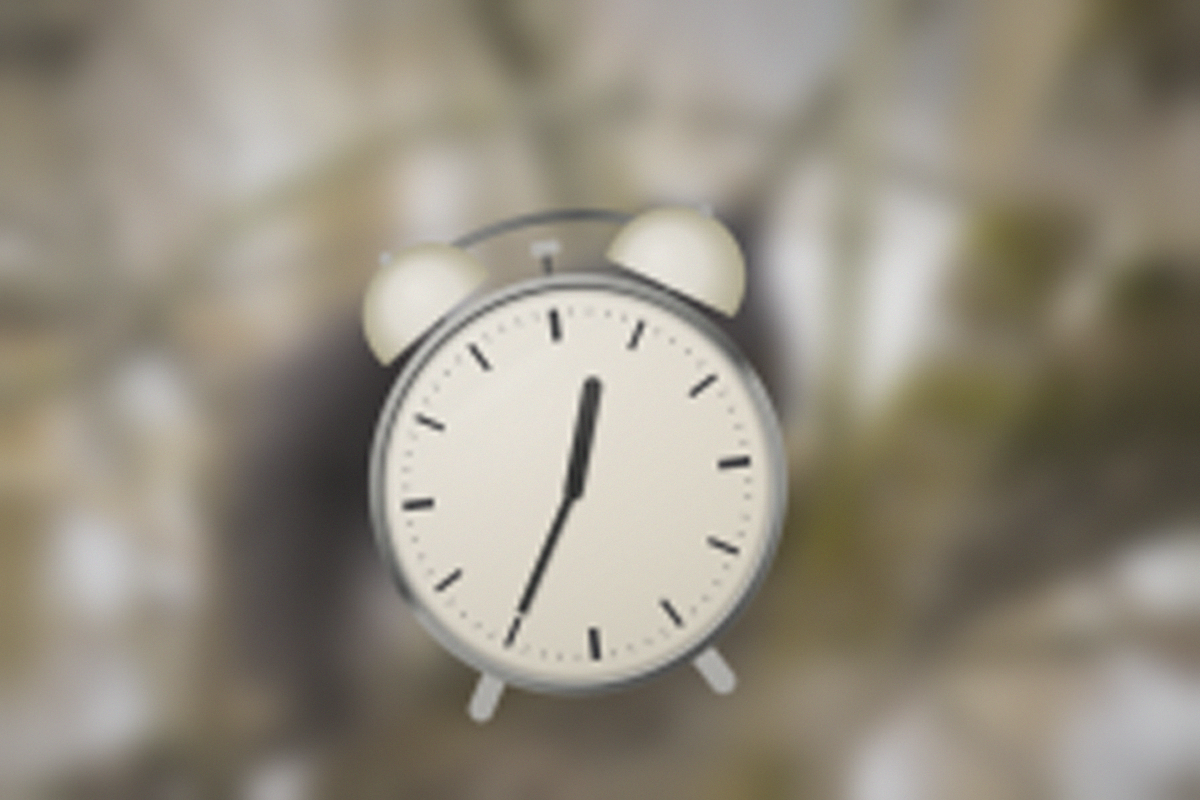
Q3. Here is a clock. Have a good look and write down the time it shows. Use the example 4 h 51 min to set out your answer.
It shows 12 h 35 min
